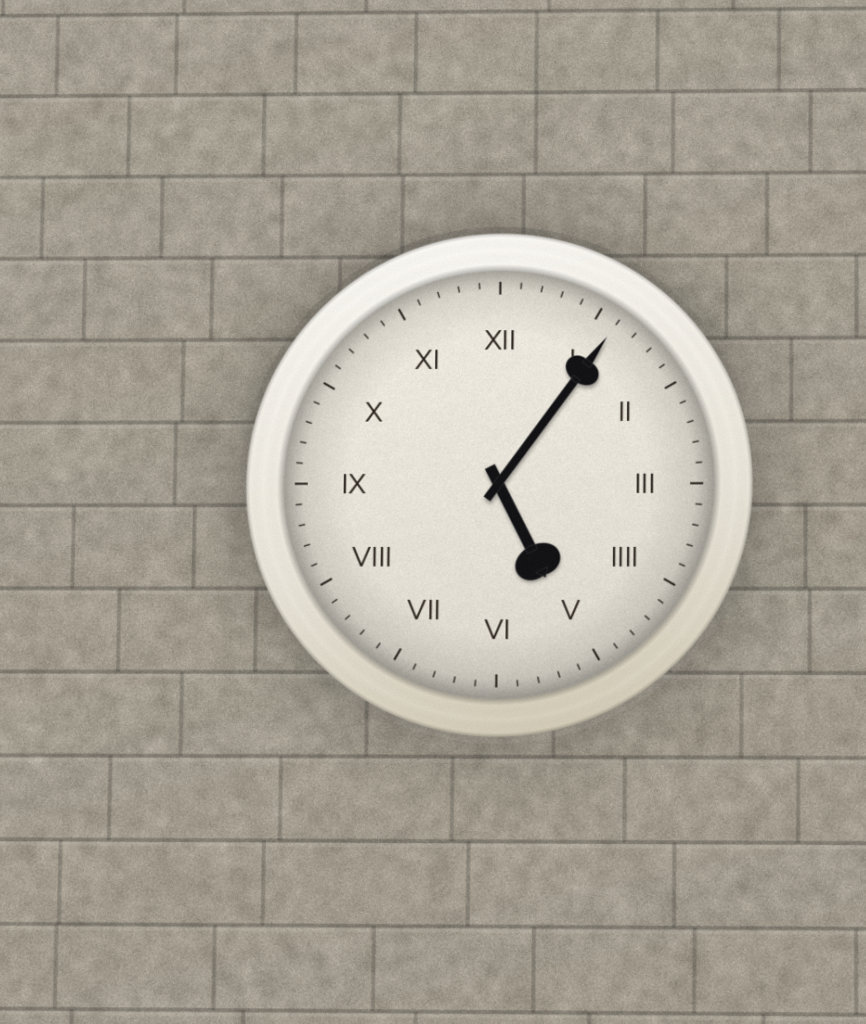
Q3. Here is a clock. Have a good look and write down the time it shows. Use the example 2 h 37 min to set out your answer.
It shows 5 h 06 min
